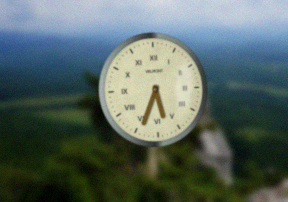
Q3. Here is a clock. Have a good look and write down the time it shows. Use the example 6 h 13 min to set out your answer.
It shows 5 h 34 min
